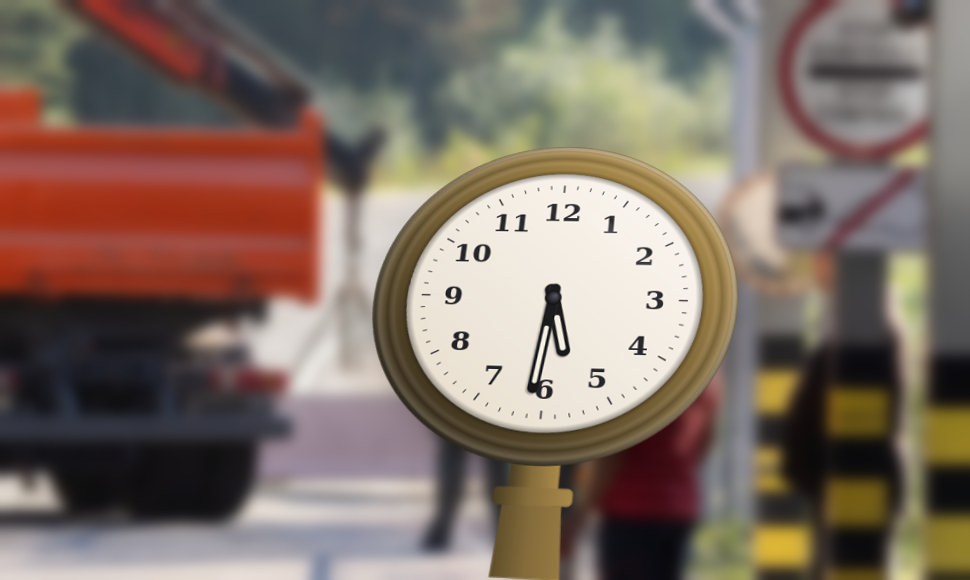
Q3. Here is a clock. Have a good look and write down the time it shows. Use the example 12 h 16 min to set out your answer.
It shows 5 h 31 min
